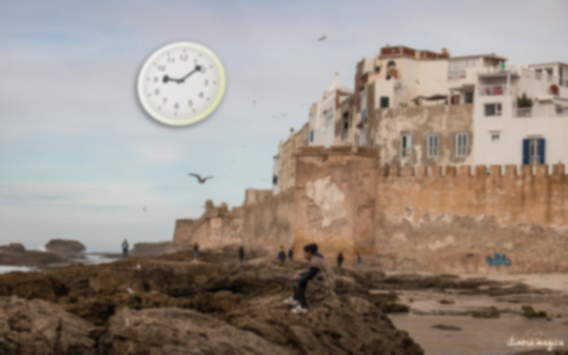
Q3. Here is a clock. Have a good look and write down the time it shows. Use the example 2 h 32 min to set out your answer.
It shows 9 h 08 min
